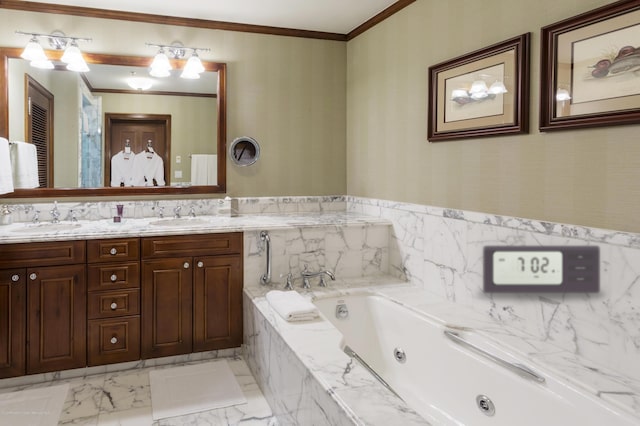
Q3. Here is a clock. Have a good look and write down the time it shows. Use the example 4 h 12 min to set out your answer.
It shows 7 h 02 min
